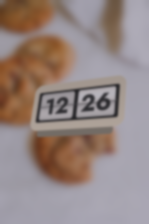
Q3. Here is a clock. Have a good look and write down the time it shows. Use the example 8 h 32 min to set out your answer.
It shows 12 h 26 min
